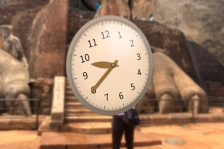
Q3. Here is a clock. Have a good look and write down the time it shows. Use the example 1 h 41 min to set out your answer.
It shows 9 h 40 min
